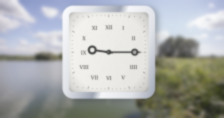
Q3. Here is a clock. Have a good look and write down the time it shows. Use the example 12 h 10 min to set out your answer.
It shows 9 h 15 min
